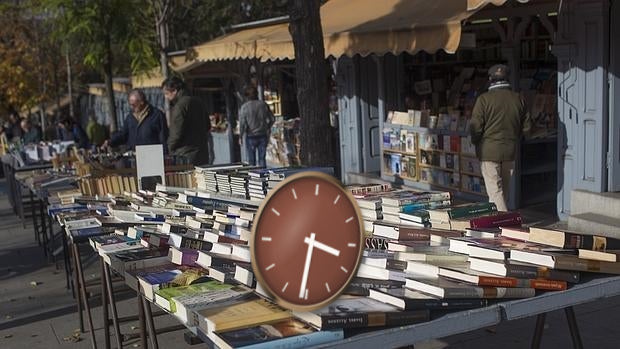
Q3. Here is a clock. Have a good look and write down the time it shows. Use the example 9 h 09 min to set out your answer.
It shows 3 h 31 min
